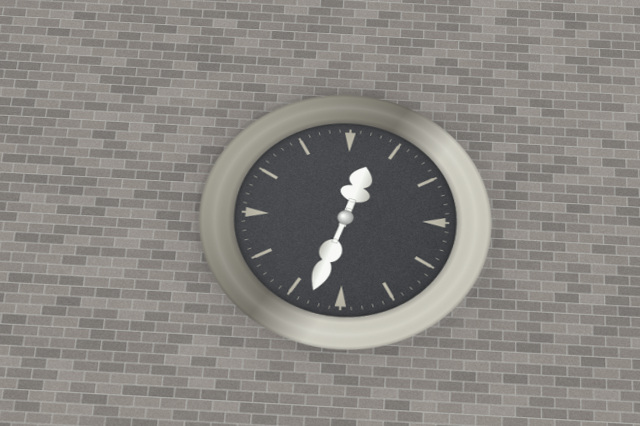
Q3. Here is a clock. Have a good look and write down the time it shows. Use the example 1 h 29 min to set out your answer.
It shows 12 h 33 min
